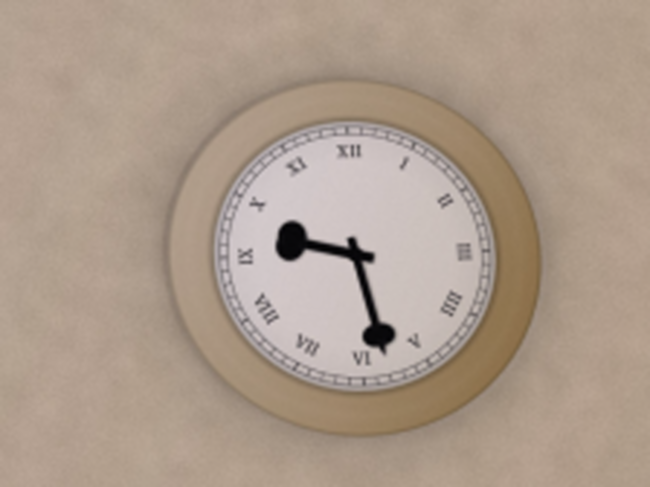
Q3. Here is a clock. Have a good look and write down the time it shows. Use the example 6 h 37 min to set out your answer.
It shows 9 h 28 min
